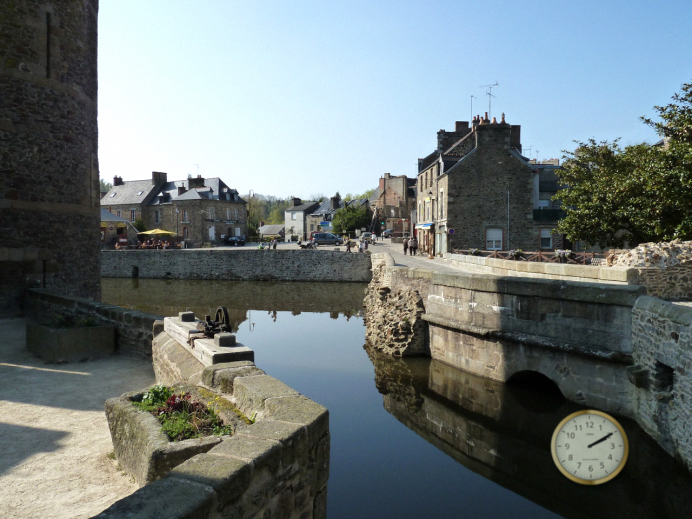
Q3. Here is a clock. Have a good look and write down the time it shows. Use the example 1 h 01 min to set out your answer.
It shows 2 h 10 min
